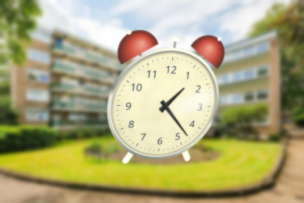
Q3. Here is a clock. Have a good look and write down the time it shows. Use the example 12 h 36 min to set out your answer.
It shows 1 h 23 min
